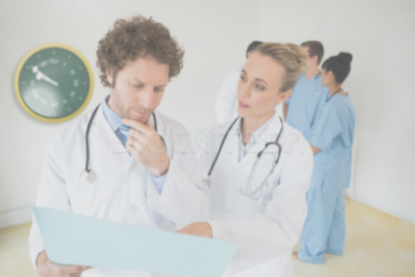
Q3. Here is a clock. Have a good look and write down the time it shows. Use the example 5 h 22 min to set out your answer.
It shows 9 h 51 min
